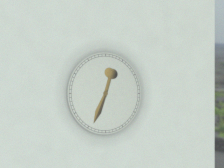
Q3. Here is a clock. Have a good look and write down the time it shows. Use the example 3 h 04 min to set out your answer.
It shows 12 h 34 min
